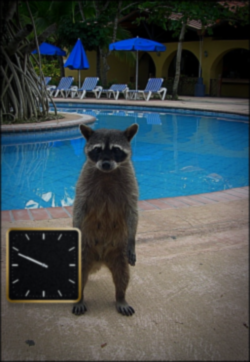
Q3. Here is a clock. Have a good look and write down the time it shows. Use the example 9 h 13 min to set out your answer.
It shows 9 h 49 min
